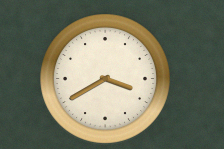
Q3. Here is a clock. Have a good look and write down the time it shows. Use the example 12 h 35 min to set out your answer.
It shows 3 h 40 min
